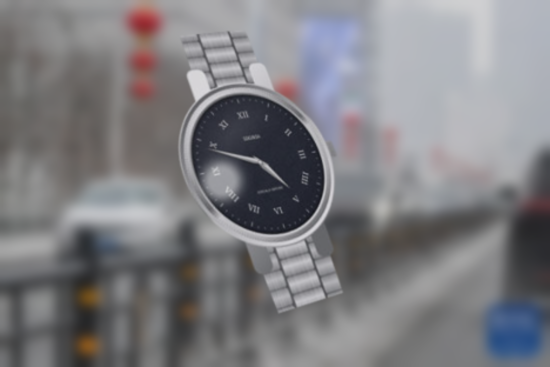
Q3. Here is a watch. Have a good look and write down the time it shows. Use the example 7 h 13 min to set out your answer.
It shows 4 h 49 min
